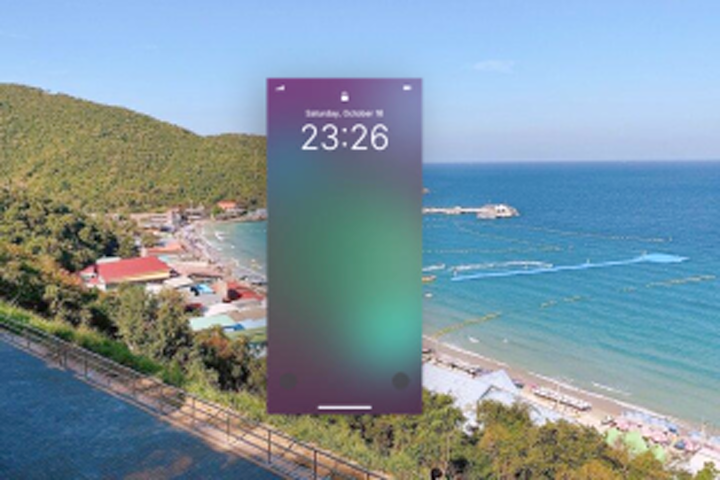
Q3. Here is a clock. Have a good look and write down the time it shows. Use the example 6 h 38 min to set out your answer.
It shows 23 h 26 min
